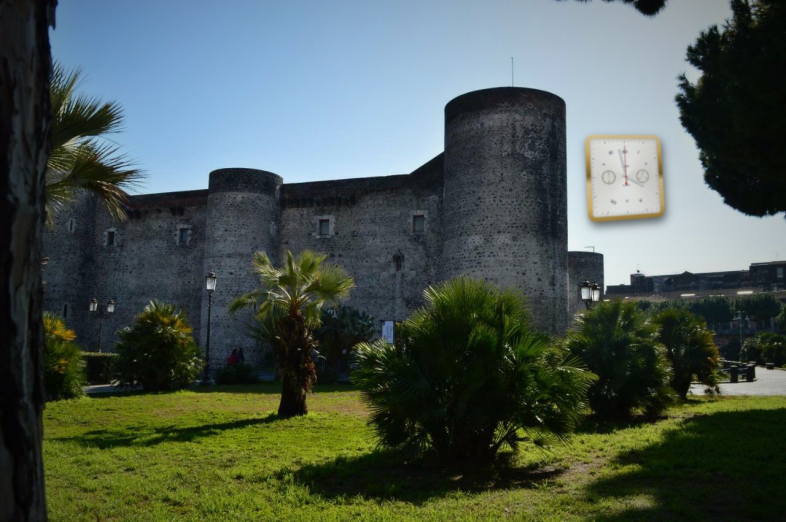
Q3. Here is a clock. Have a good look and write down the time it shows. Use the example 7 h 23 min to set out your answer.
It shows 3 h 58 min
